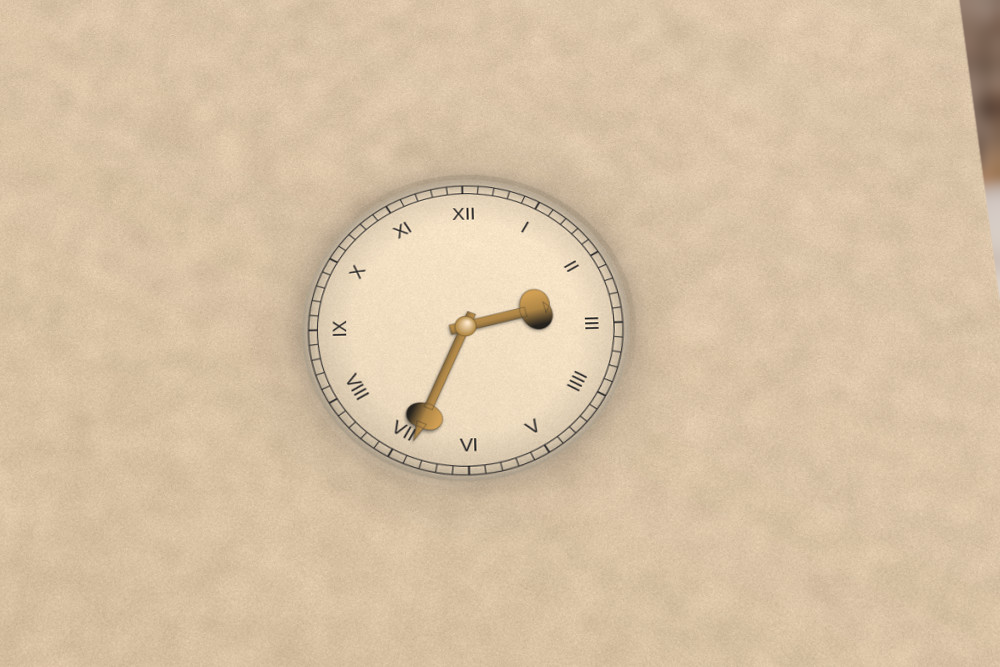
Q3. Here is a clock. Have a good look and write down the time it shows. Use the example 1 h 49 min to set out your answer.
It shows 2 h 34 min
